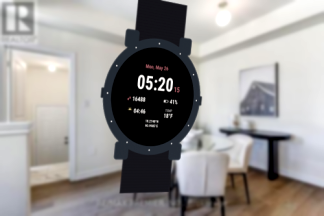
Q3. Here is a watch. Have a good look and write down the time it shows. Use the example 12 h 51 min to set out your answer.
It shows 5 h 20 min
